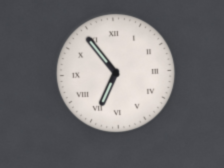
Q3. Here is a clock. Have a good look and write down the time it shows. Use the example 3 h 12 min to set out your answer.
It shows 6 h 54 min
